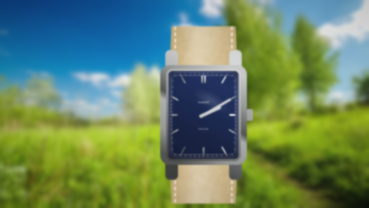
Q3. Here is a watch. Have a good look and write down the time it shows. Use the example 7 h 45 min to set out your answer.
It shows 2 h 10 min
